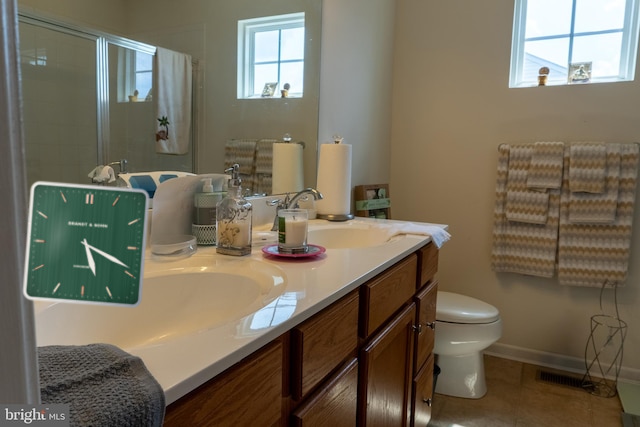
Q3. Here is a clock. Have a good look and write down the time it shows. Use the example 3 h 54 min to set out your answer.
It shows 5 h 19 min
